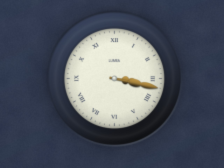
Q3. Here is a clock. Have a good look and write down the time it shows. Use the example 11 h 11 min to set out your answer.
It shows 3 h 17 min
